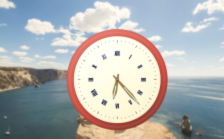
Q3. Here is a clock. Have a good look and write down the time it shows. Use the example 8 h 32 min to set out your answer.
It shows 6 h 23 min
